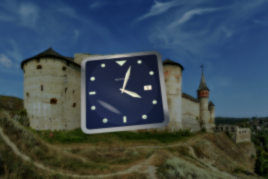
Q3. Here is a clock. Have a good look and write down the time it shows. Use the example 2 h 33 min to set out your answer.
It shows 4 h 03 min
